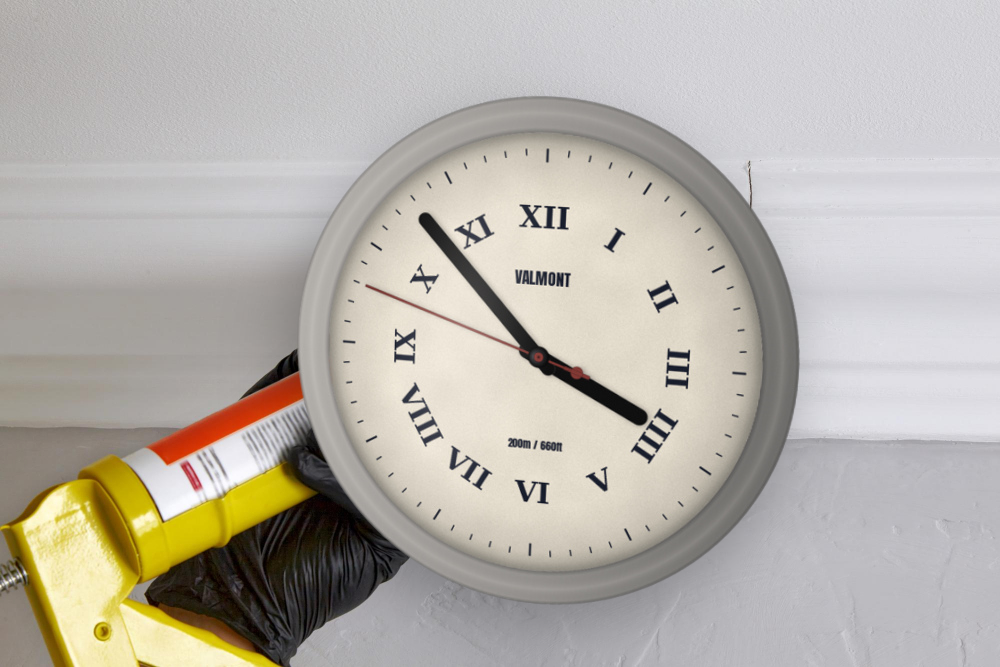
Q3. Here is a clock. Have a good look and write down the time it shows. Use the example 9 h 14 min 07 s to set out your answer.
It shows 3 h 52 min 48 s
